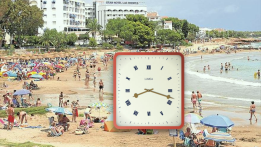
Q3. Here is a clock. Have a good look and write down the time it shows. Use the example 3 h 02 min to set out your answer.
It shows 8 h 18 min
